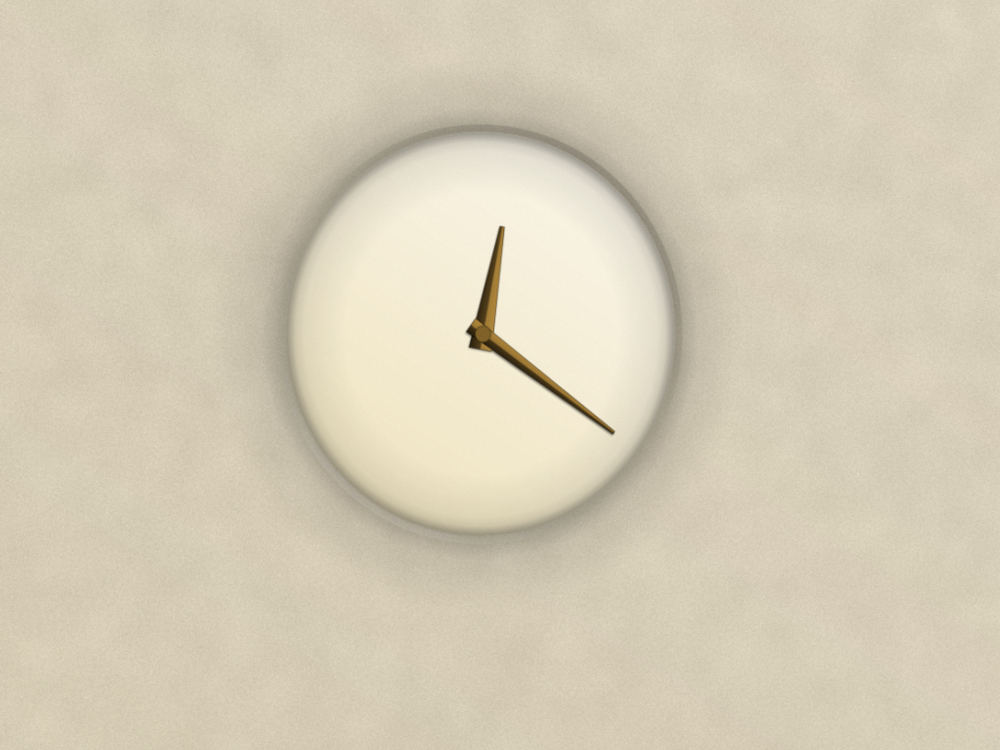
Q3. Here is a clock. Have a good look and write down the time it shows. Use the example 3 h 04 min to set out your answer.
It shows 12 h 21 min
